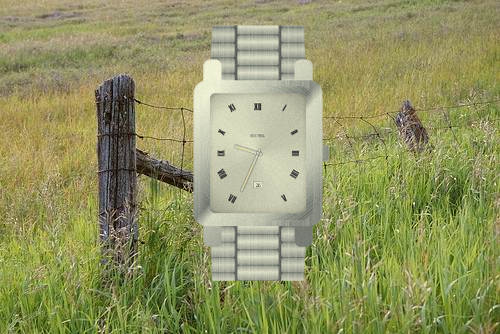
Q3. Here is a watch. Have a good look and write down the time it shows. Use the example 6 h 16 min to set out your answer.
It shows 9 h 34 min
